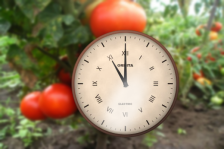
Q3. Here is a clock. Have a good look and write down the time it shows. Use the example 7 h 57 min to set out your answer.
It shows 11 h 00 min
